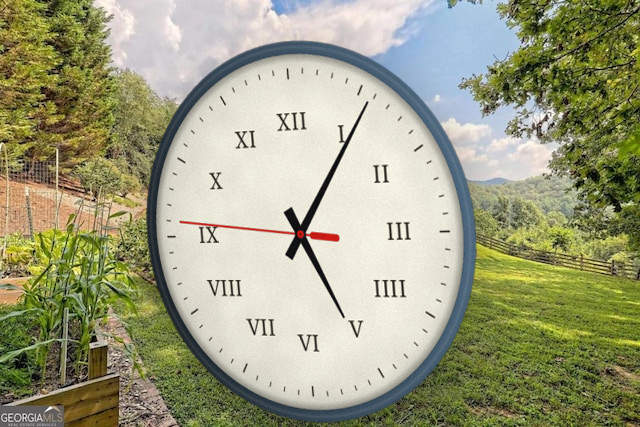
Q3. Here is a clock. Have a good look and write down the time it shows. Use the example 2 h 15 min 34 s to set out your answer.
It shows 5 h 05 min 46 s
